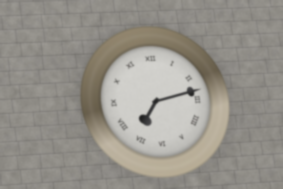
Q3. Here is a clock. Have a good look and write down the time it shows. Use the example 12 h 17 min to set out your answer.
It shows 7 h 13 min
